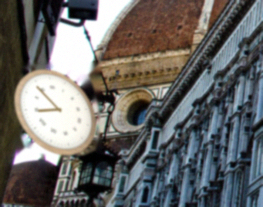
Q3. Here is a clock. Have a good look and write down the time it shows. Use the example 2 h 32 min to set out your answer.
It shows 8 h 54 min
